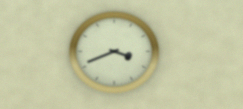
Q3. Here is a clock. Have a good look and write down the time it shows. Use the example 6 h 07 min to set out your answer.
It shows 3 h 41 min
